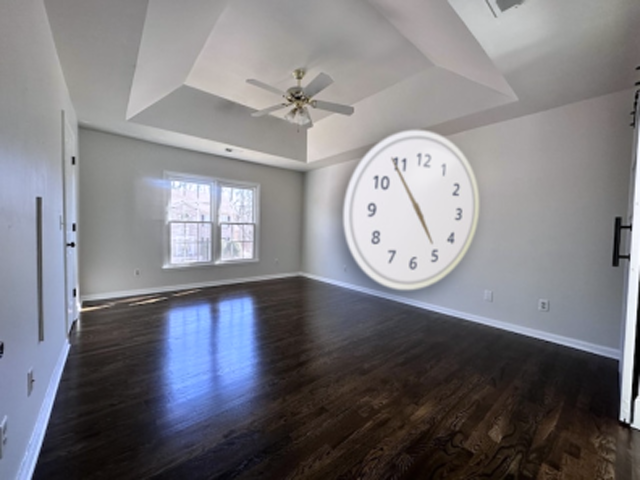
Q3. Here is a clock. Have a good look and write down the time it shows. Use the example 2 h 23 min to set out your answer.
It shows 4 h 54 min
